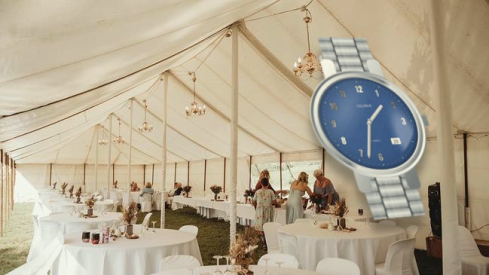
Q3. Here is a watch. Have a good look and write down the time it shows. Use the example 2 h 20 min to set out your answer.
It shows 1 h 33 min
